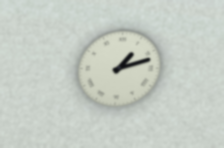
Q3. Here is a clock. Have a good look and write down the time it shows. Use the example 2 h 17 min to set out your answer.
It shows 1 h 12 min
